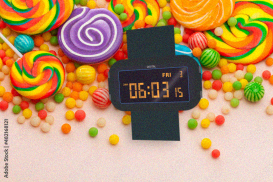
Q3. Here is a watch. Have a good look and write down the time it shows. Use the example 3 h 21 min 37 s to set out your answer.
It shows 6 h 03 min 15 s
